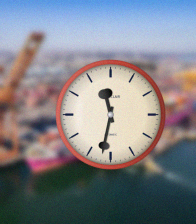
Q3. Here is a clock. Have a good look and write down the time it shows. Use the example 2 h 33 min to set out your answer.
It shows 11 h 32 min
